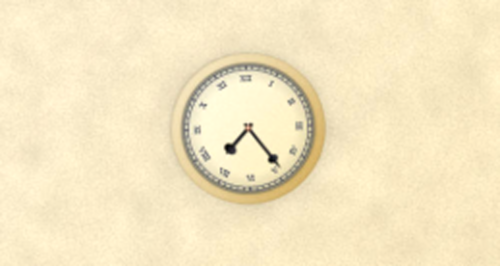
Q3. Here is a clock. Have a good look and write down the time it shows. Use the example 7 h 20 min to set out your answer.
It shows 7 h 24 min
